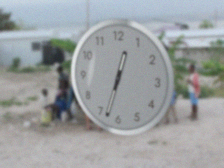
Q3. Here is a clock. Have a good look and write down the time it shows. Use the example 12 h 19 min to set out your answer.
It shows 12 h 33 min
